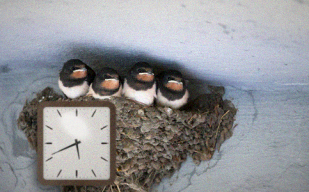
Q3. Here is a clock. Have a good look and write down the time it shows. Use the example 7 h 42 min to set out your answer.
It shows 5 h 41 min
